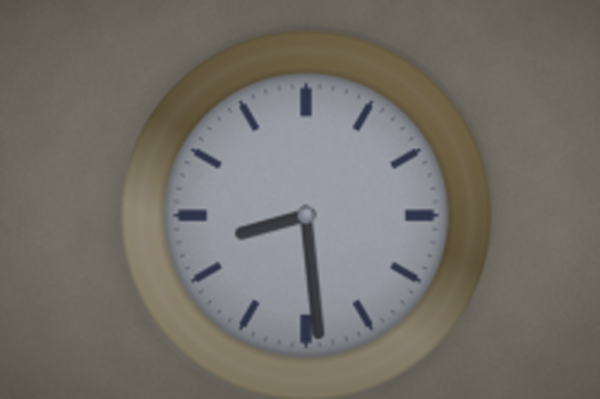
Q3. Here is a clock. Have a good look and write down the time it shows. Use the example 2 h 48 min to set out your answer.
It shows 8 h 29 min
